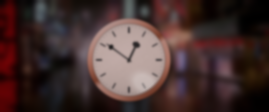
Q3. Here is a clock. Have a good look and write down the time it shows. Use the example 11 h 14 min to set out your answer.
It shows 12 h 51 min
